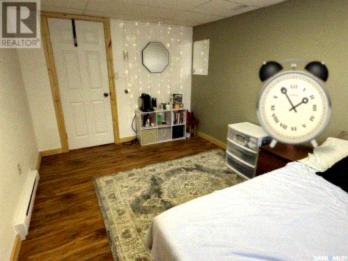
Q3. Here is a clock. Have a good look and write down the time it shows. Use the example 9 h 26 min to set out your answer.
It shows 1 h 55 min
